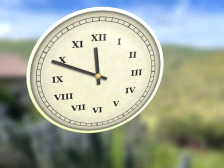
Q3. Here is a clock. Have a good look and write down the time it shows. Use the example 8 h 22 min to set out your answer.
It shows 11 h 49 min
